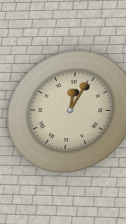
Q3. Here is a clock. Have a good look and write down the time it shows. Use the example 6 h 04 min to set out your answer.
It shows 12 h 04 min
